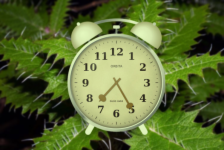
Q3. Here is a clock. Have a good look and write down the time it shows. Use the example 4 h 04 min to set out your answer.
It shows 7 h 25 min
